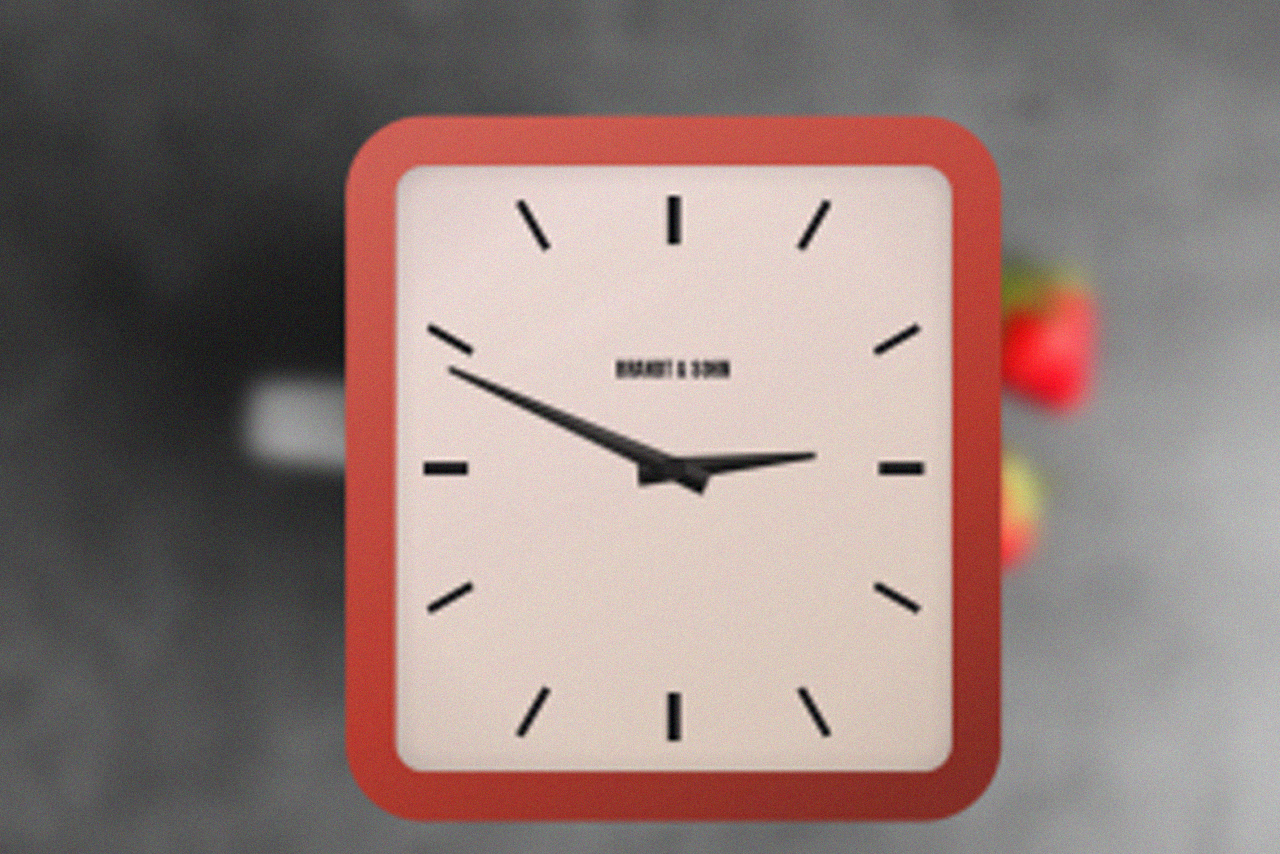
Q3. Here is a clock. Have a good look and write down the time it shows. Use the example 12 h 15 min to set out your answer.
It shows 2 h 49 min
